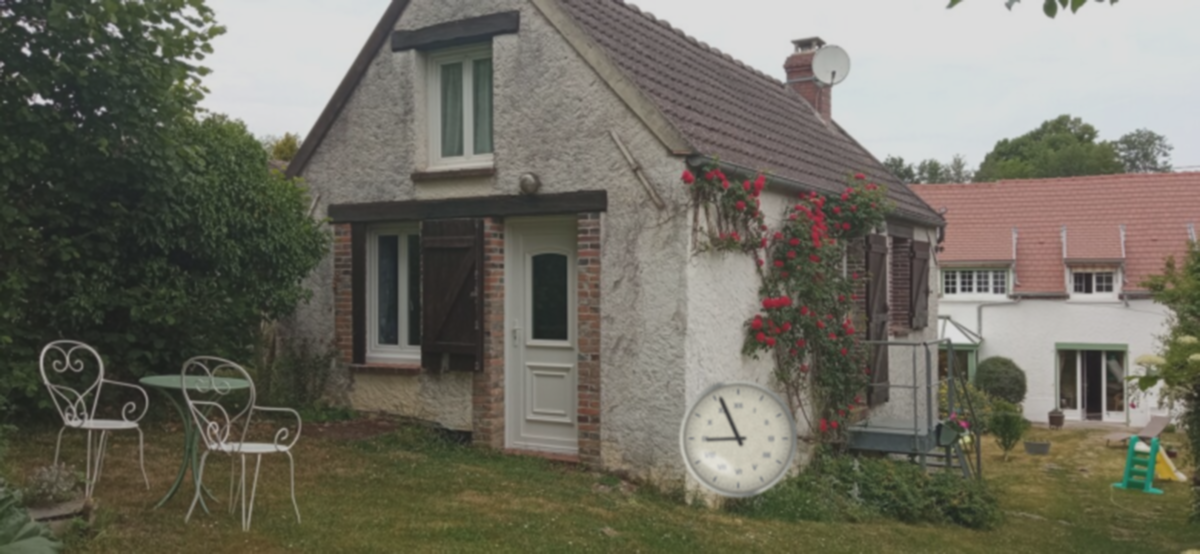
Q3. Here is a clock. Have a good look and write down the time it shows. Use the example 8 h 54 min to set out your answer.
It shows 8 h 56 min
